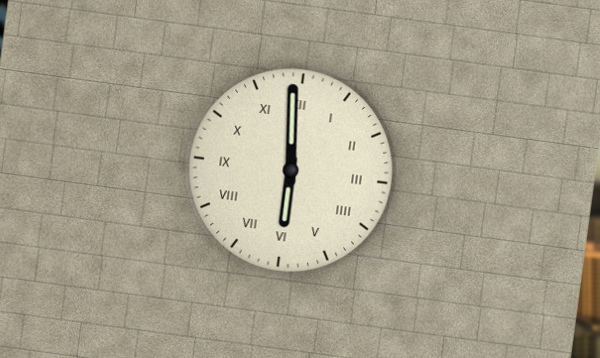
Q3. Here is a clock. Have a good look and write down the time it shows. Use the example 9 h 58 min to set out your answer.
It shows 5 h 59 min
